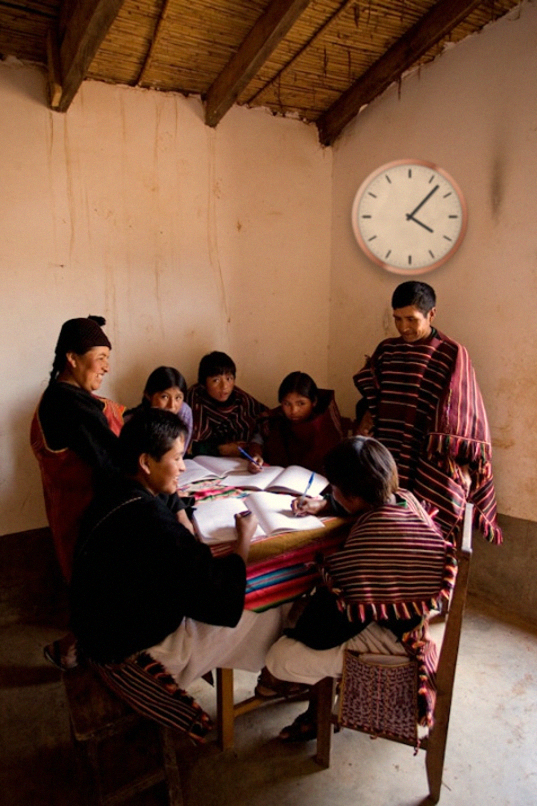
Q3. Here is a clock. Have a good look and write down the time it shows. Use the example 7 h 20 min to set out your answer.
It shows 4 h 07 min
